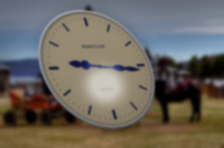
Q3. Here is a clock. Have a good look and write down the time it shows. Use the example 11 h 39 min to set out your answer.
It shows 9 h 16 min
